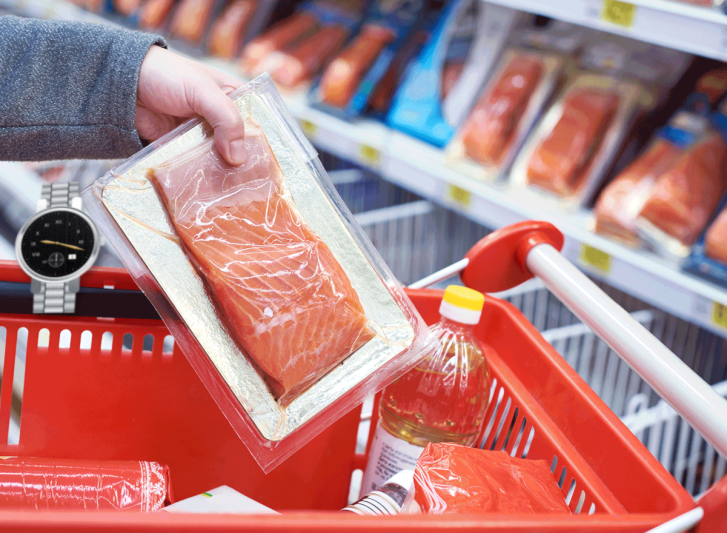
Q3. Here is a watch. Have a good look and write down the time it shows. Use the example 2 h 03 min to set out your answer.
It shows 9 h 18 min
